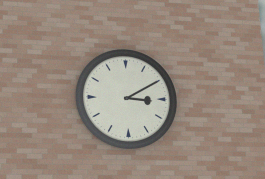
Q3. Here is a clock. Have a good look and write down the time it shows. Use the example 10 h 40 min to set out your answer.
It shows 3 h 10 min
